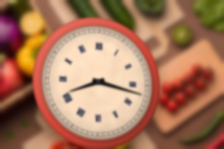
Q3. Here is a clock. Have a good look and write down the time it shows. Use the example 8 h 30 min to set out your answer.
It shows 8 h 17 min
